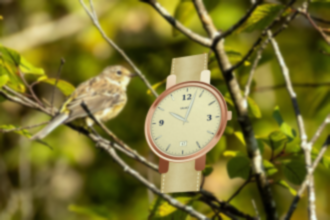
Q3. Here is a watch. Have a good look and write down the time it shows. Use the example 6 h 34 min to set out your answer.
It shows 10 h 03 min
